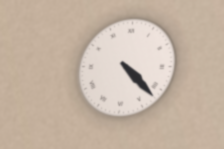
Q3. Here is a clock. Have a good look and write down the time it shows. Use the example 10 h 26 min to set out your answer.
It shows 4 h 22 min
